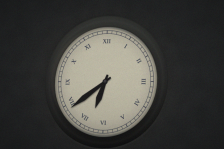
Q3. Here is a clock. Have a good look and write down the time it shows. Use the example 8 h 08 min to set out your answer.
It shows 6 h 39 min
